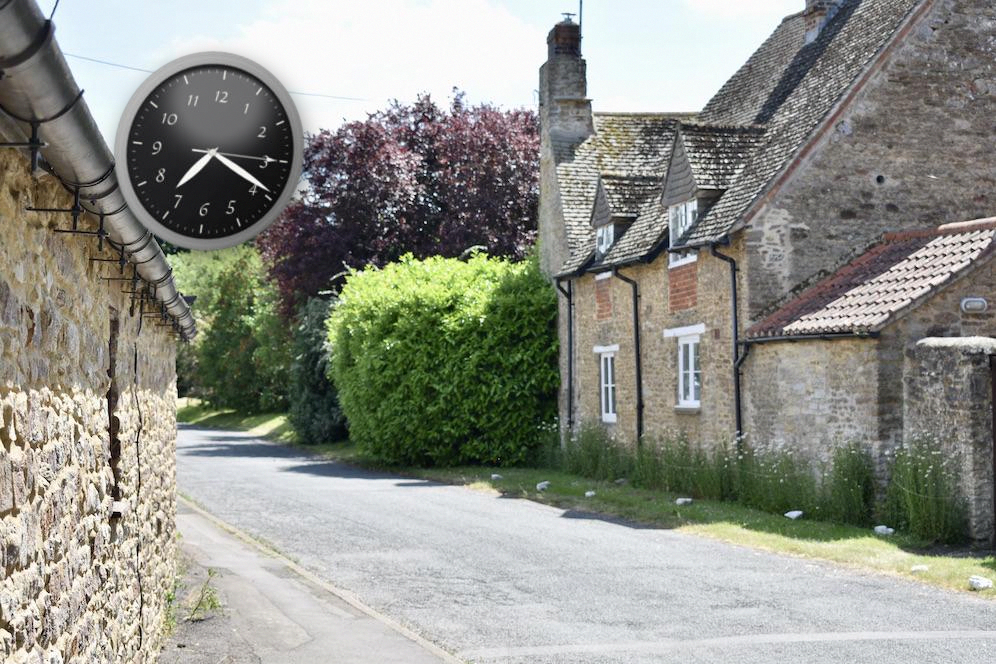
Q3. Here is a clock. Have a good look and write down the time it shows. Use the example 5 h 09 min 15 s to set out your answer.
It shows 7 h 19 min 15 s
